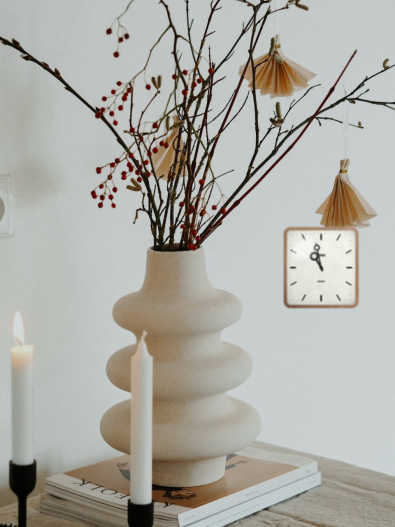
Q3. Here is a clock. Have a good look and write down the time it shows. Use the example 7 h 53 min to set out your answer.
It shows 10 h 58 min
